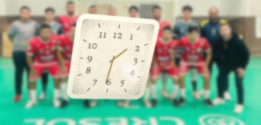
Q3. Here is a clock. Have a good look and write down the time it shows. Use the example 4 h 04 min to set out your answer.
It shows 1 h 31 min
